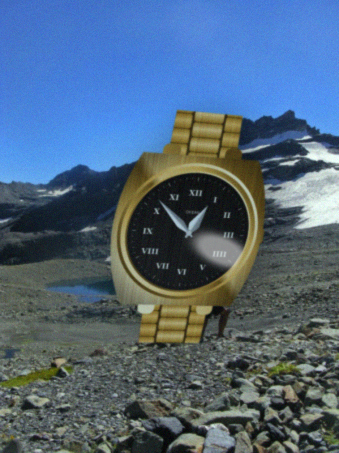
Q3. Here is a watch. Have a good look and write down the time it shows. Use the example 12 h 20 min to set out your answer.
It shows 12 h 52 min
